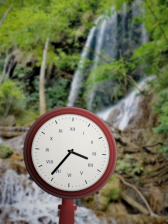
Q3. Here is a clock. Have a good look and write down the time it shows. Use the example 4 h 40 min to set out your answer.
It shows 3 h 36 min
